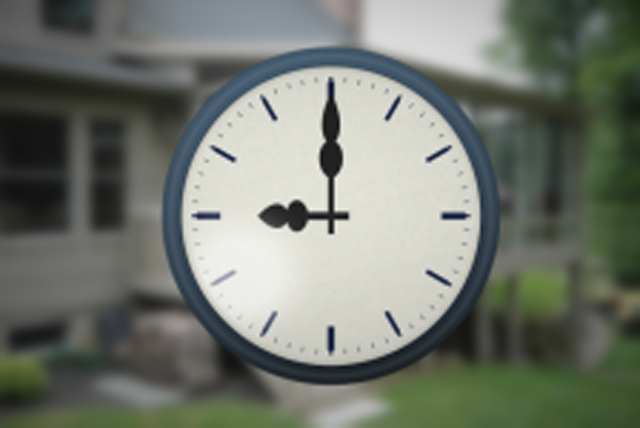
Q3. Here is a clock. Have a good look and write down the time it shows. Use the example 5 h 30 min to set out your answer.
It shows 9 h 00 min
